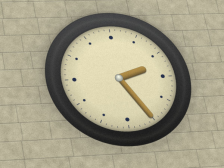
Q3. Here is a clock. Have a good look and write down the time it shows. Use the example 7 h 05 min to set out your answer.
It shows 2 h 25 min
